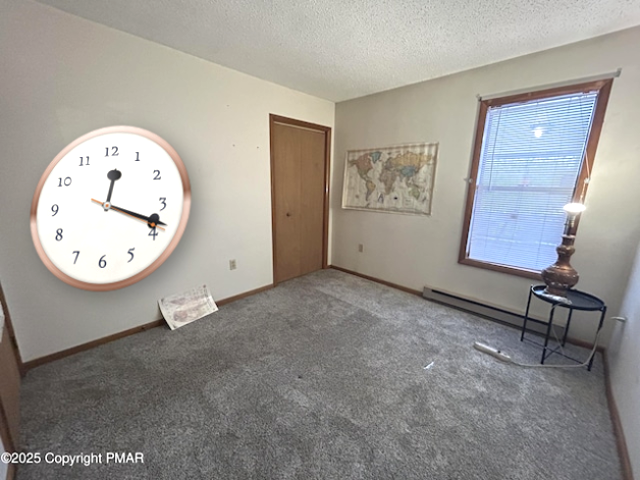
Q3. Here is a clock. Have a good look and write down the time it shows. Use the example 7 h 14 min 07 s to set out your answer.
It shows 12 h 18 min 19 s
